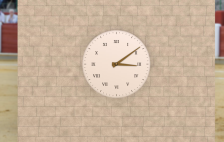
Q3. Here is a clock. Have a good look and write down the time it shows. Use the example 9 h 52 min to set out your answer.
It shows 3 h 09 min
